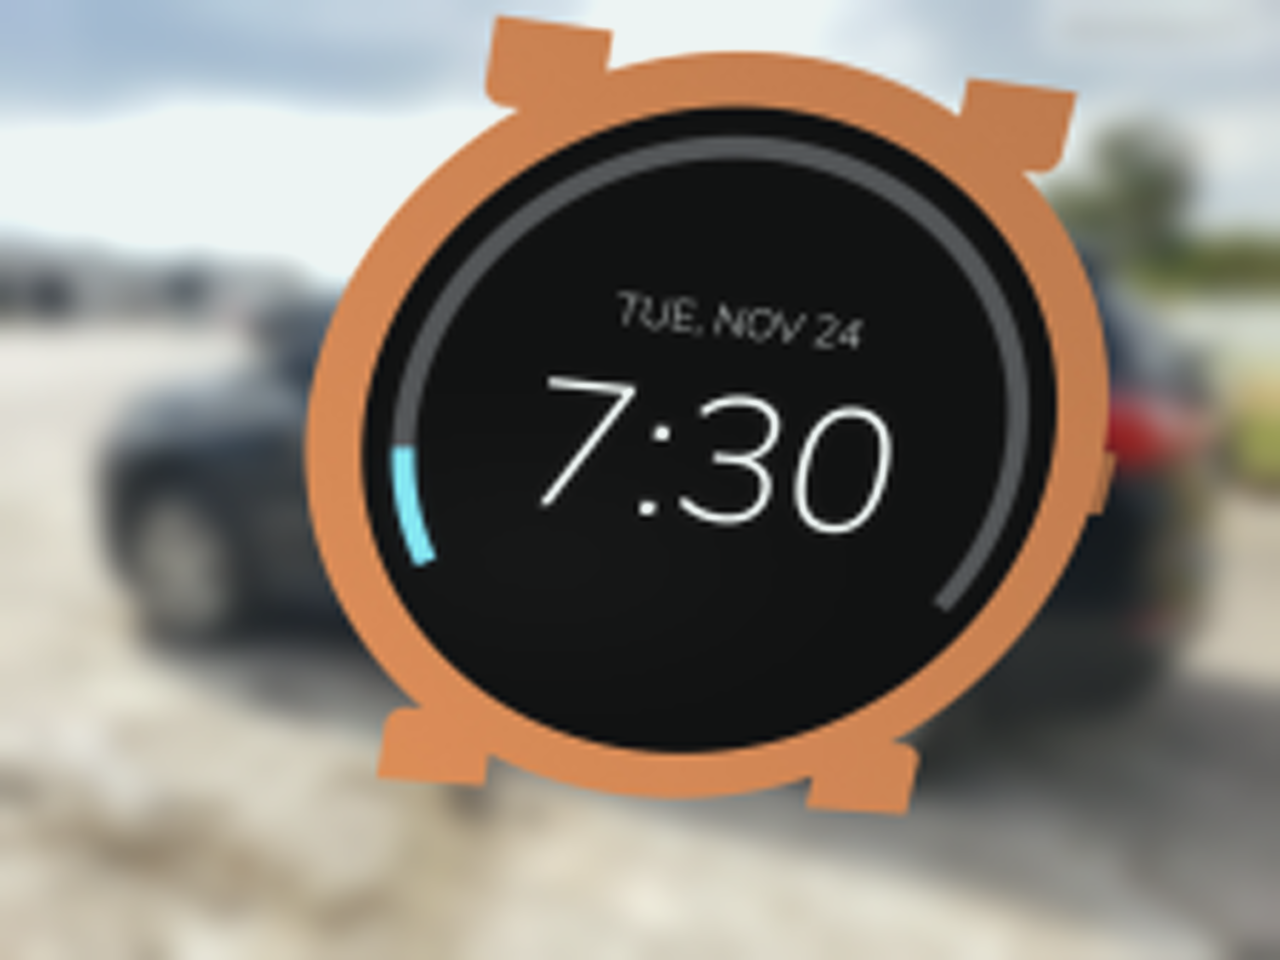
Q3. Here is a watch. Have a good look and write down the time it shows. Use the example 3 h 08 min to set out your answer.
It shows 7 h 30 min
